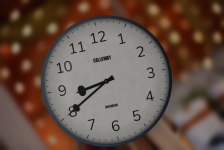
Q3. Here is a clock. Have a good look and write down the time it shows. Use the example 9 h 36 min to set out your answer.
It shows 8 h 40 min
